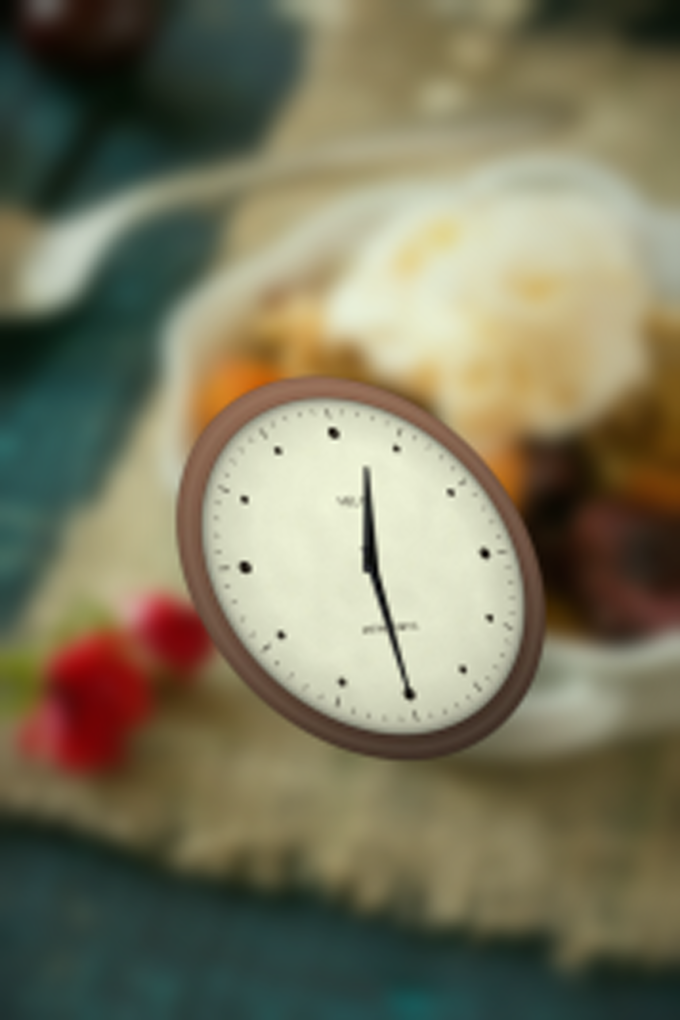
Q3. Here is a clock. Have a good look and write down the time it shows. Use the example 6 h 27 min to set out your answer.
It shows 12 h 30 min
